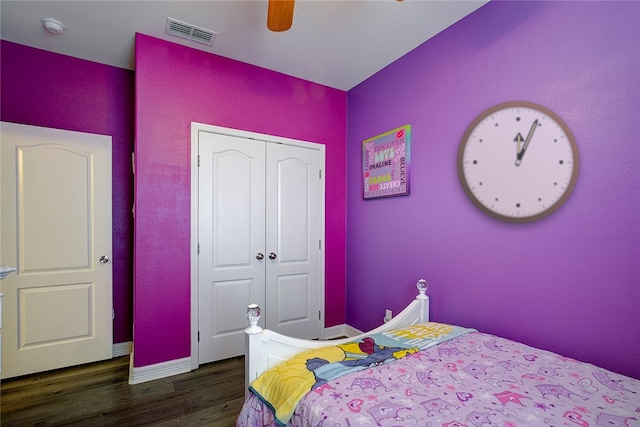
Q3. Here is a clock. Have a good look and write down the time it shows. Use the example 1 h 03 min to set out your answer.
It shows 12 h 04 min
